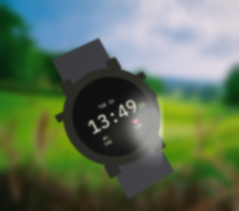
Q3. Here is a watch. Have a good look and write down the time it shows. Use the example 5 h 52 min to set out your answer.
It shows 13 h 49 min
